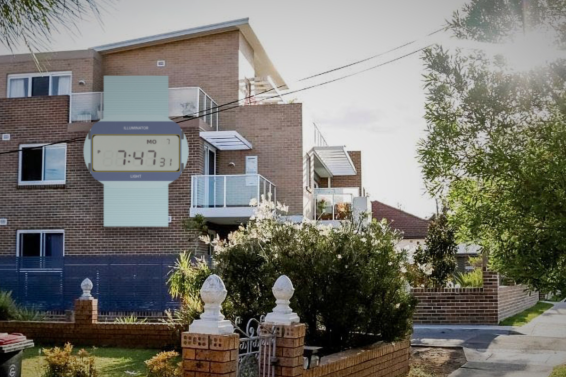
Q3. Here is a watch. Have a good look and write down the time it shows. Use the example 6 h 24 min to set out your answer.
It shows 7 h 47 min
